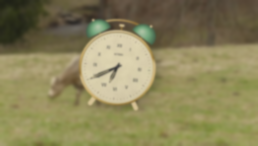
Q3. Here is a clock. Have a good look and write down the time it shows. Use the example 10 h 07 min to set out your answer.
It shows 6 h 40 min
